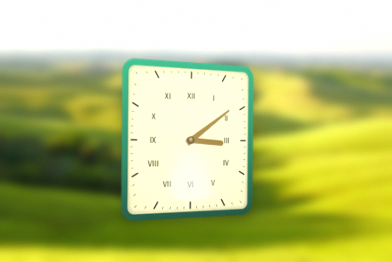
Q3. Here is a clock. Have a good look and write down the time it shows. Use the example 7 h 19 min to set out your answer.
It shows 3 h 09 min
